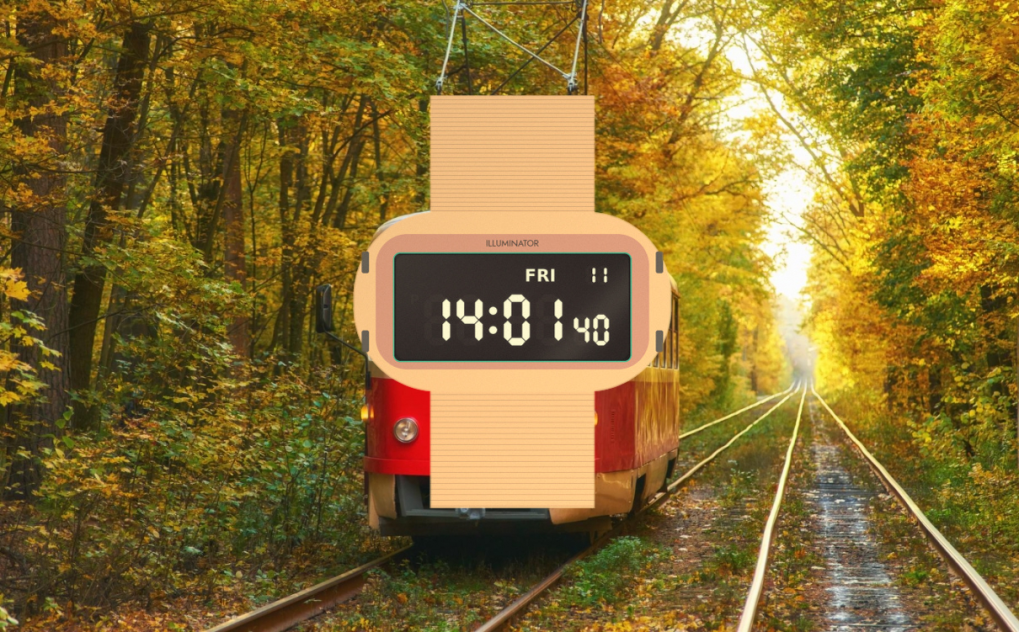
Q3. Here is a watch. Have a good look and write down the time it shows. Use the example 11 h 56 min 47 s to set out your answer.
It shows 14 h 01 min 40 s
